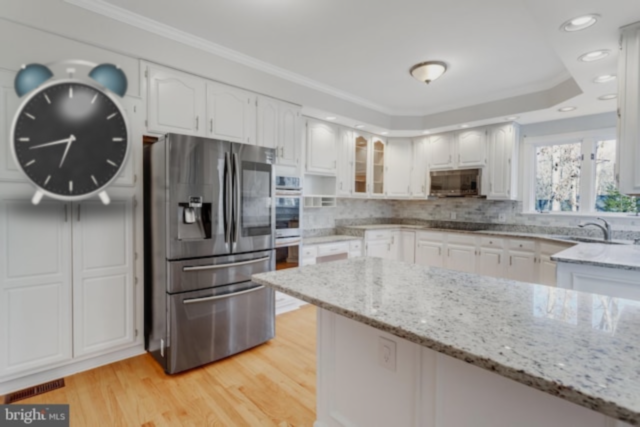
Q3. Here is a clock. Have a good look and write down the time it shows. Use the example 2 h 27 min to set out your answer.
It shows 6 h 43 min
